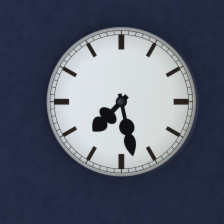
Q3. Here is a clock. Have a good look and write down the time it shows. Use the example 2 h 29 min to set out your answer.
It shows 7 h 28 min
